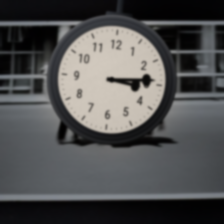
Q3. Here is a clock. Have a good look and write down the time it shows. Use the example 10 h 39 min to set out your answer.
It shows 3 h 14 min
